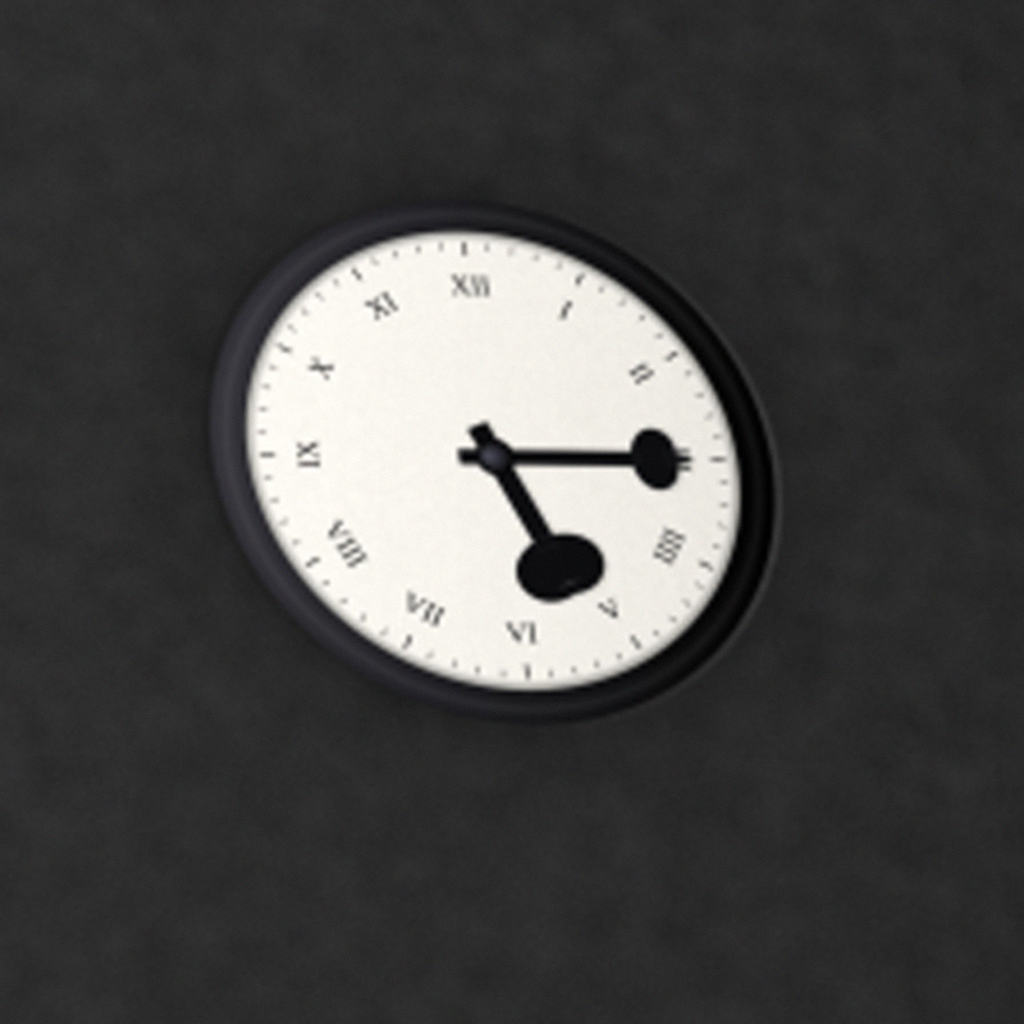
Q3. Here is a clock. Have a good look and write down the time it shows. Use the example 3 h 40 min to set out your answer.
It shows 5 h 15 min
